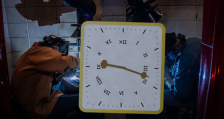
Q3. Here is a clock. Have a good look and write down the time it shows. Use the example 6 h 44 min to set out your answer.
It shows 9 h 18 min
